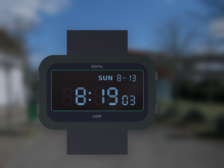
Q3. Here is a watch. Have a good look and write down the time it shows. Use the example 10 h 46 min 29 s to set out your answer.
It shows 8 h 19 min 03 s
